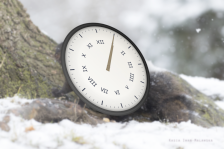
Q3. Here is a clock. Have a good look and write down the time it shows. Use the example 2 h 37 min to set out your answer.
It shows 1 h 05 min
